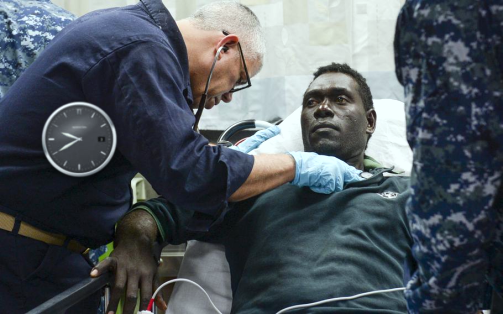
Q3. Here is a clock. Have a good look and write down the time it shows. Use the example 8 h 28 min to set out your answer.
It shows 9 h 40 min
